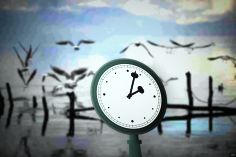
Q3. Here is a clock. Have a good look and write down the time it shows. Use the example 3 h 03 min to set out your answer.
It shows 2 h 03 min
